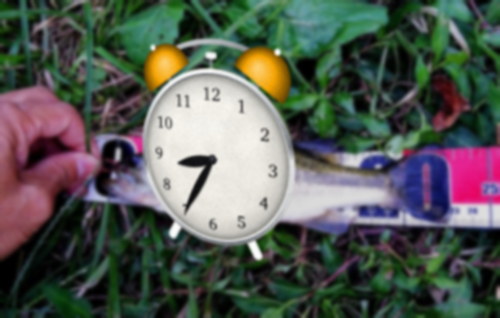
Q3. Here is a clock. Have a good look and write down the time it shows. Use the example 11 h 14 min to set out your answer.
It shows 8 h 35 min
